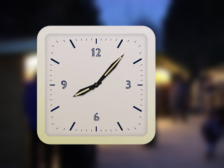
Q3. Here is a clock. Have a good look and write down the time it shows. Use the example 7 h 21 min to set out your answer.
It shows 8 h 07 min
